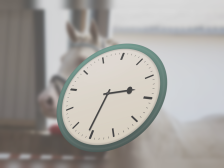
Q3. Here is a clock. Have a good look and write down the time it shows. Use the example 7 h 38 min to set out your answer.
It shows 2 h 31 min
